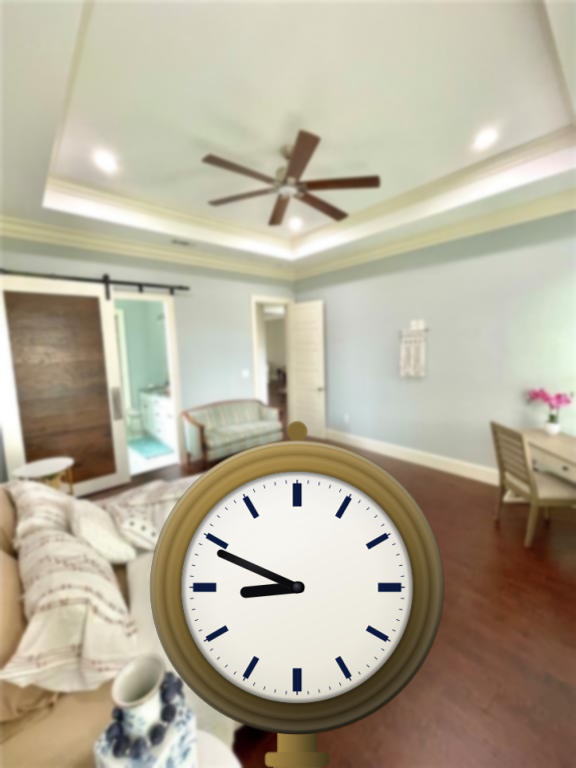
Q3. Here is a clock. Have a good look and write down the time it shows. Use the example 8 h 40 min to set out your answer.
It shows 8 h 49 min
